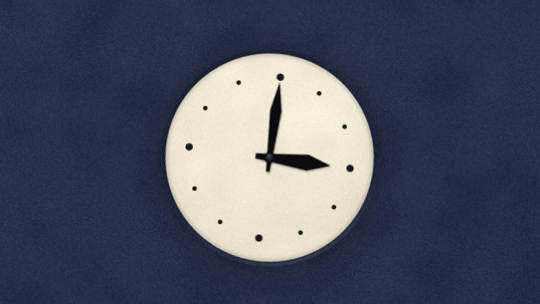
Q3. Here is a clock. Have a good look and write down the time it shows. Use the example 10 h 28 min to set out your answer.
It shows 3 h 00 min
